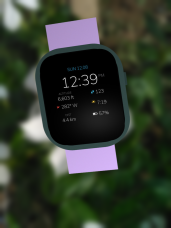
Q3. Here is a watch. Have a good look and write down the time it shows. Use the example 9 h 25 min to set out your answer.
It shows 12 h 39 min
